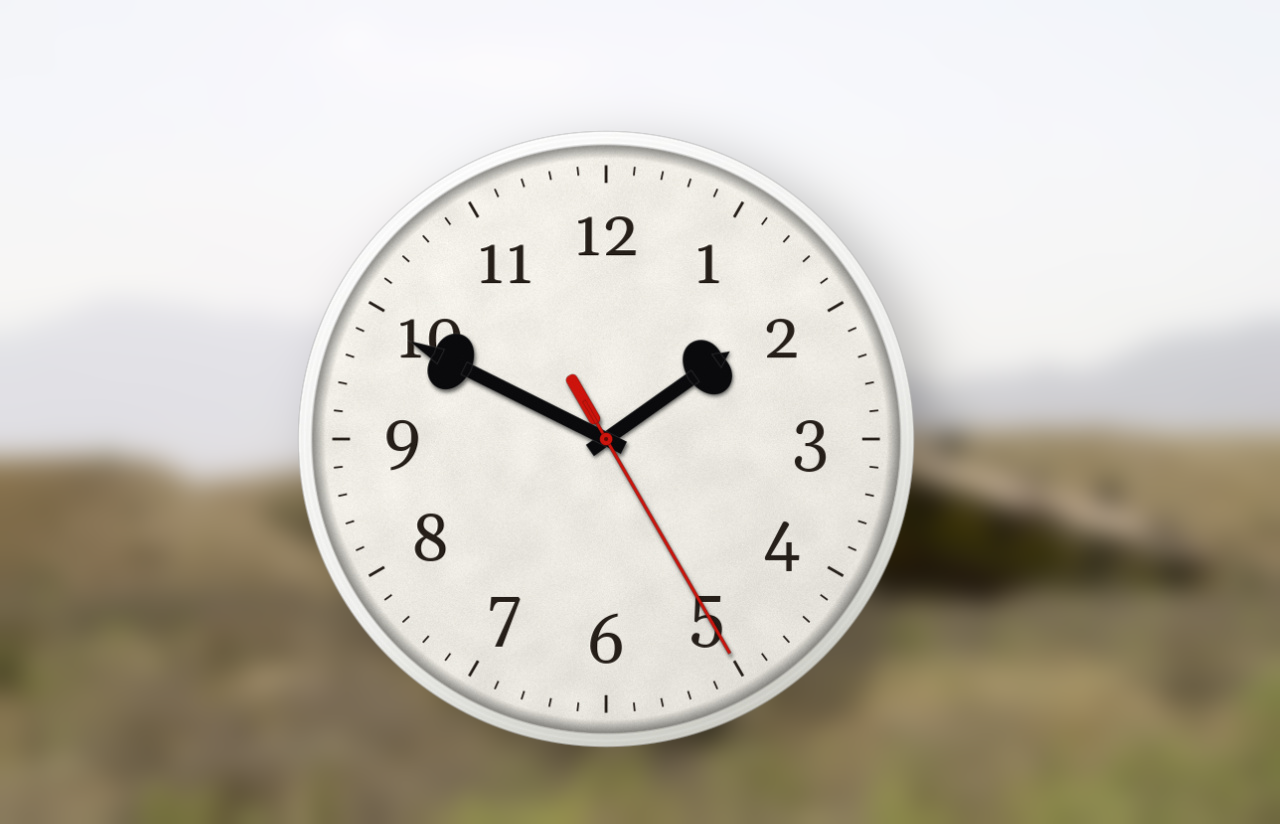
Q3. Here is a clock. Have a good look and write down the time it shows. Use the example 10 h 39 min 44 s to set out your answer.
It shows 1 h 49 min 25 s
